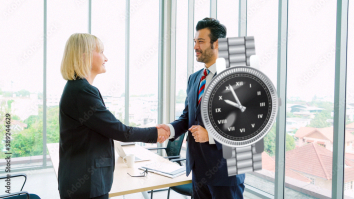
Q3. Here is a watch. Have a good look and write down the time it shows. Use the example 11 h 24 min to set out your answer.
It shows 9 h 56 min
